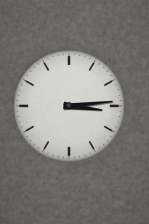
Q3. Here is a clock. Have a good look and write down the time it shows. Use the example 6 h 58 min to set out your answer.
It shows 3 h 14 min
